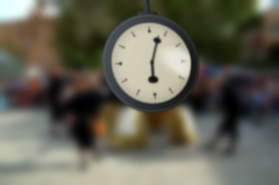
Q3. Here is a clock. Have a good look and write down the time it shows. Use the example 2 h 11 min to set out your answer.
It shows 6 h 03 min
